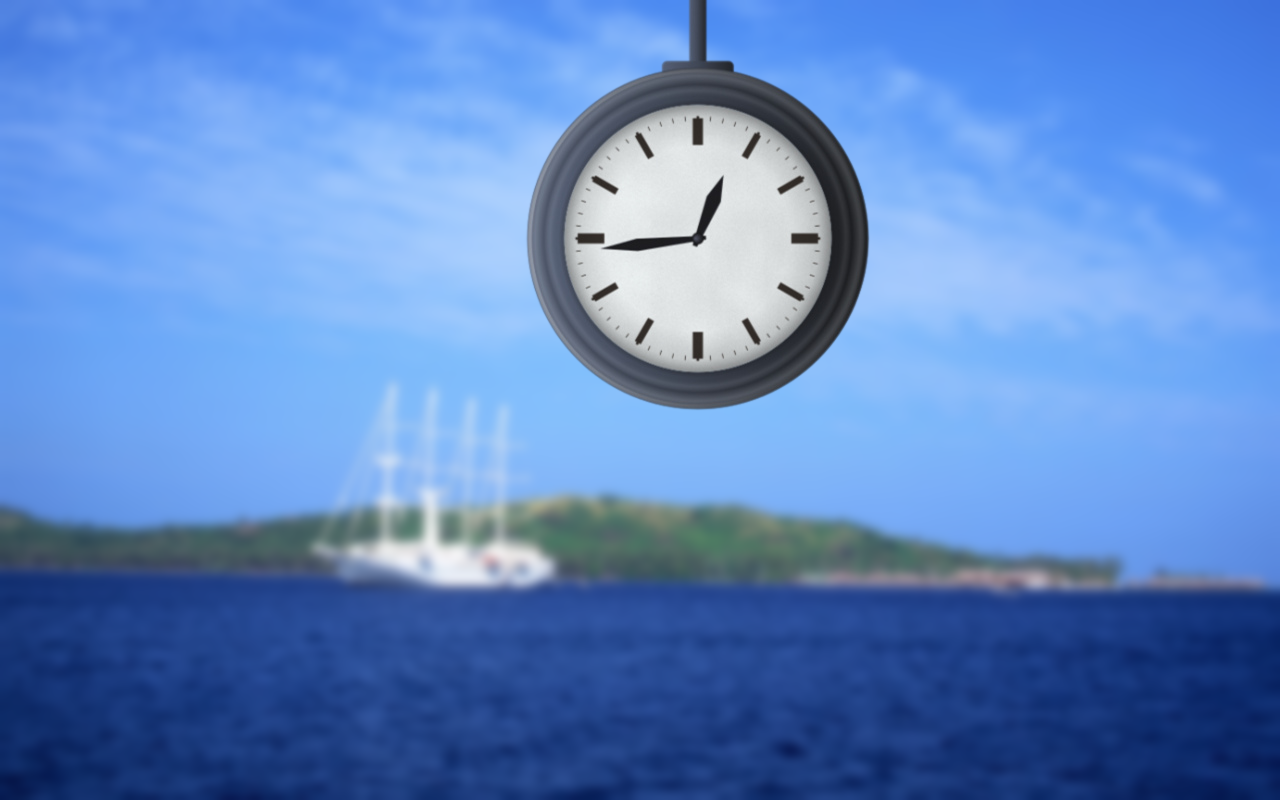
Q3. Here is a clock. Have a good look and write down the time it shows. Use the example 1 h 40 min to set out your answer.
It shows 12 h 44 min
